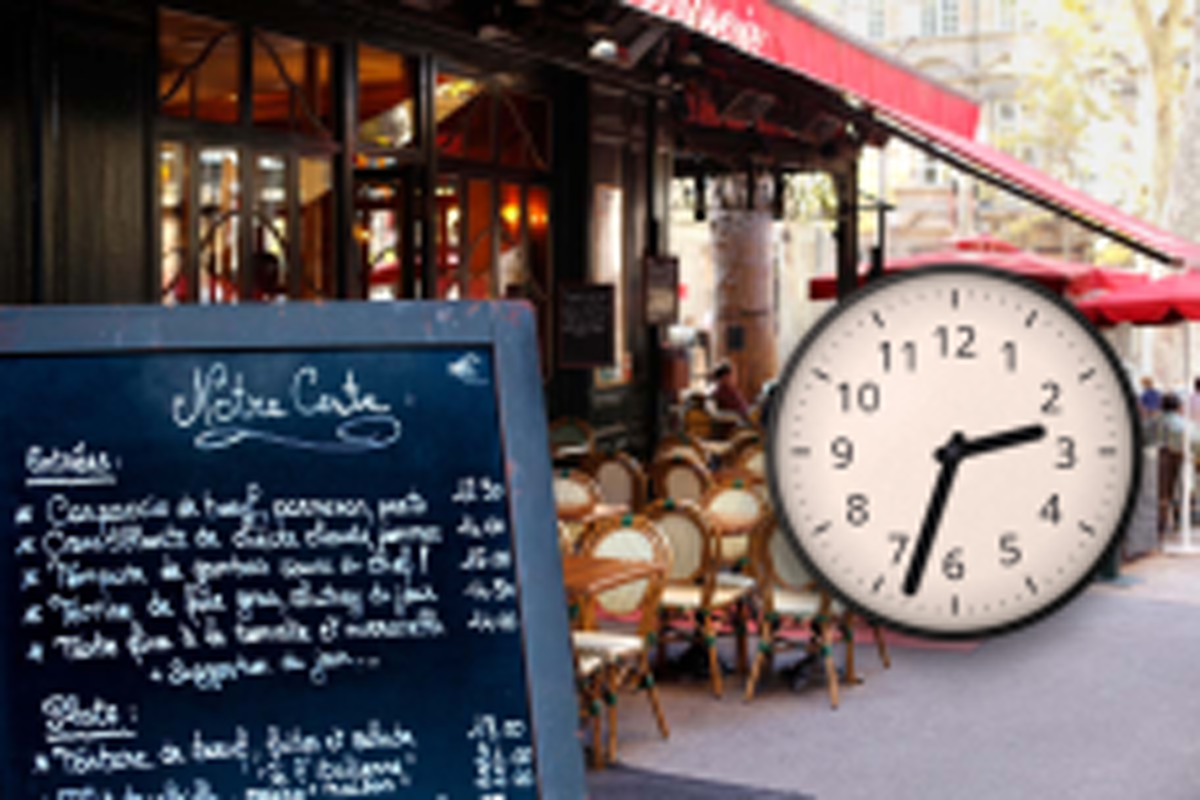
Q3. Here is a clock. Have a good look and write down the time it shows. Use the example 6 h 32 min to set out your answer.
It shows 2 h 33 min
